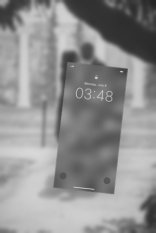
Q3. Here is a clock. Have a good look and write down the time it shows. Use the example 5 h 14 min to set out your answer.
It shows 3 h 48 min
